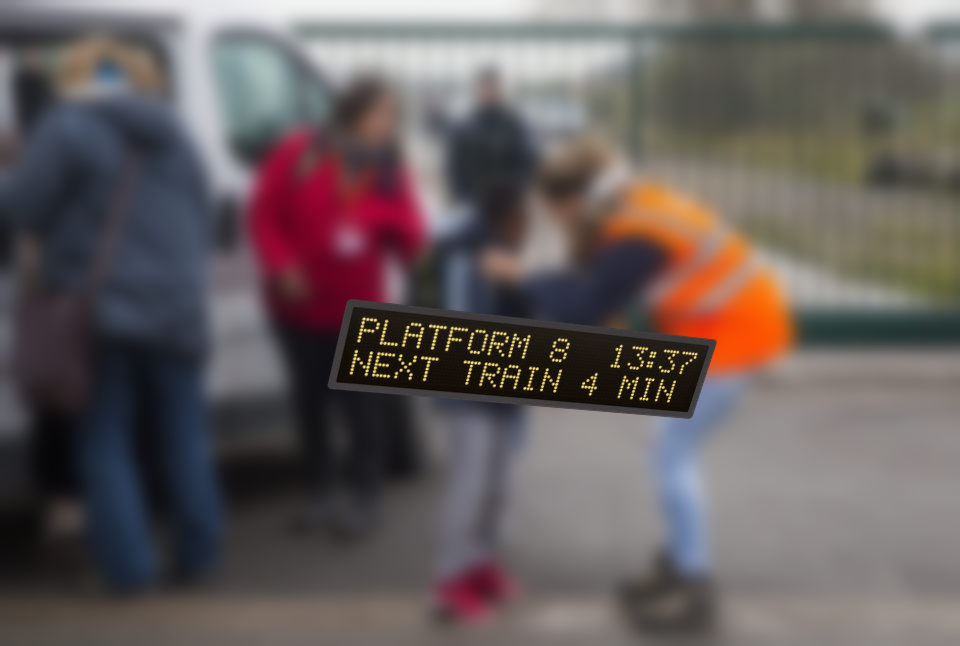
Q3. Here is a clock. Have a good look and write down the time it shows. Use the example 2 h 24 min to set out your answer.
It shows 13 h 37 min
